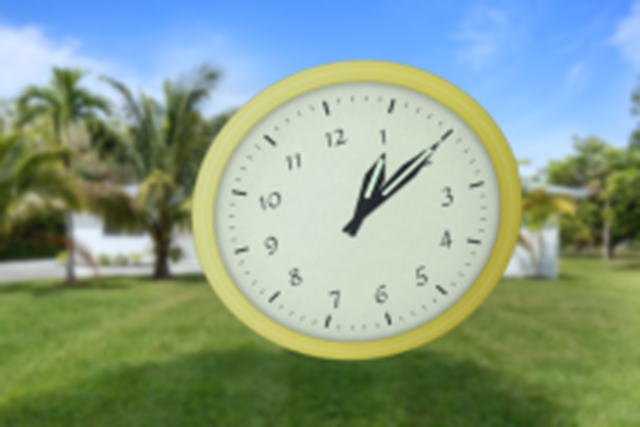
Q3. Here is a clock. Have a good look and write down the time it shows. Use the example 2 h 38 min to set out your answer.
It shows 1 h 10 min
